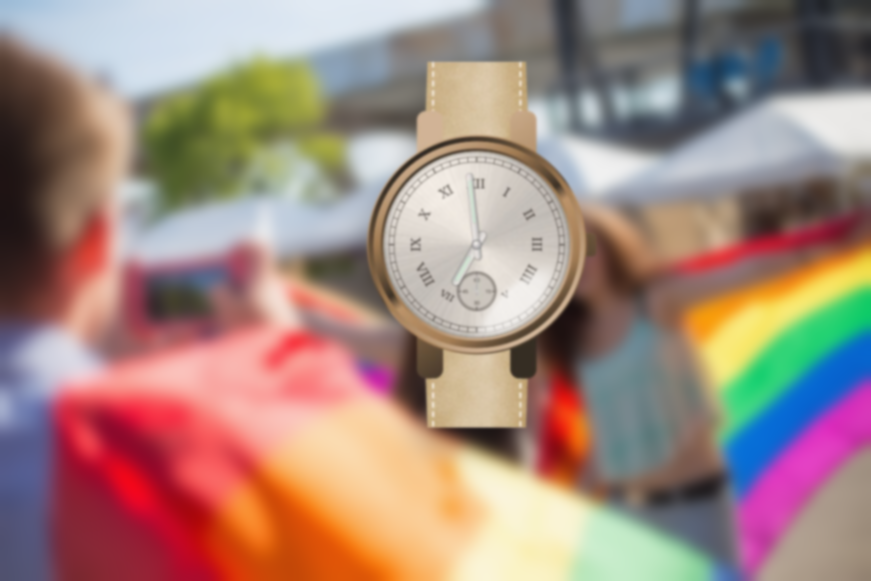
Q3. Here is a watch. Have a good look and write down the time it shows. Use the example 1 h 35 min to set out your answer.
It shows 6 h 59 min
